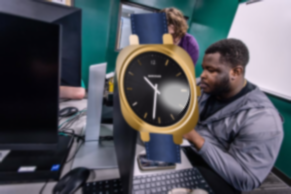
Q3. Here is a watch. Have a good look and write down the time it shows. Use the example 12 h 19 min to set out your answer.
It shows 10 h 32 min
